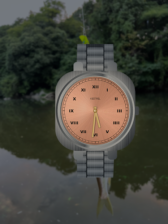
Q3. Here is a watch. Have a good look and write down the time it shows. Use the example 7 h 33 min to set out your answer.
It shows 5 h 31 min
